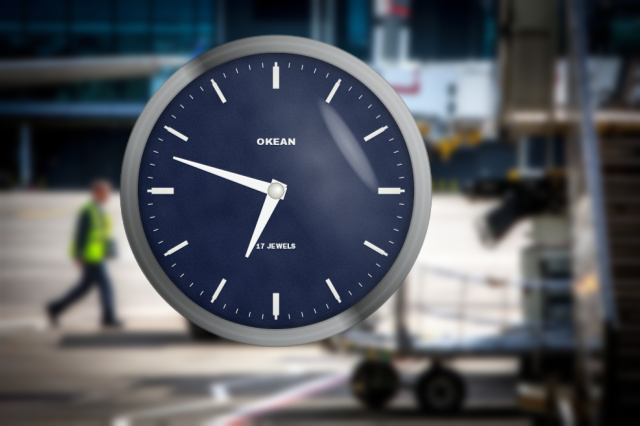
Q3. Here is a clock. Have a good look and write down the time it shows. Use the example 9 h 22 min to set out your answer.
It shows 6 h 48 min
